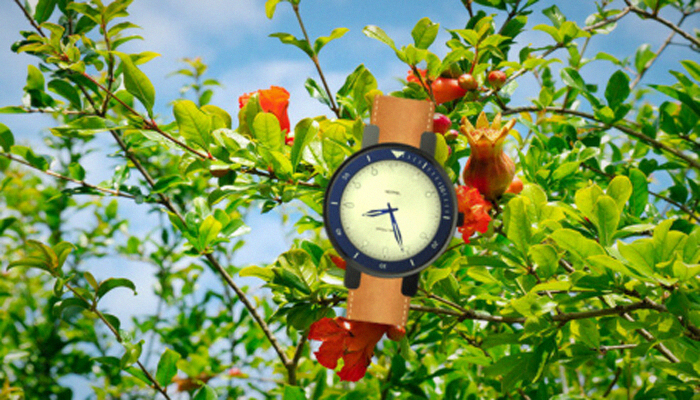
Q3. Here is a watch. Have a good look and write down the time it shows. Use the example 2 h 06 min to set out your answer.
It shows 8 h 26 min
